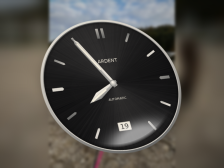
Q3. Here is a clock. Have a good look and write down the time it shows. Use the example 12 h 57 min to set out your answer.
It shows 7 h 55 min
